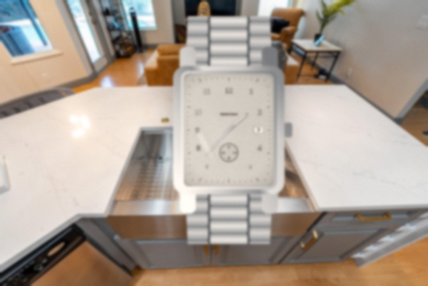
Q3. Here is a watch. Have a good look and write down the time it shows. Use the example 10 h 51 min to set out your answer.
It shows 1 h 37 min
